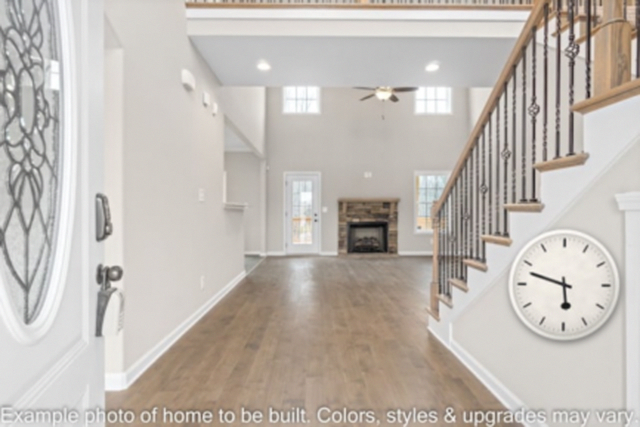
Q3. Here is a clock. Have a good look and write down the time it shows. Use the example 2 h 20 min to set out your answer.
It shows 5 h 48 min
